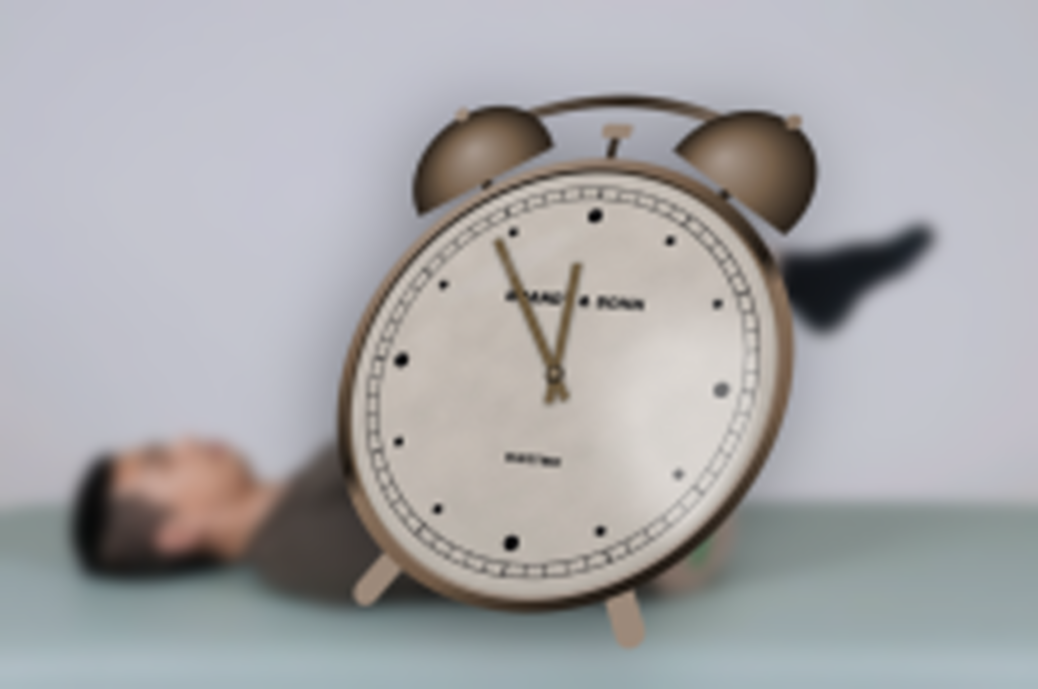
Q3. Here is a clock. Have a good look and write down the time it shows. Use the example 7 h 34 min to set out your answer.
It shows 11 h 54 min
